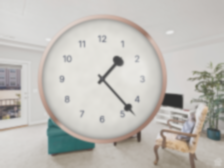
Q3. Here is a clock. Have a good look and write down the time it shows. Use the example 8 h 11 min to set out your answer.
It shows 1 h 23 min
